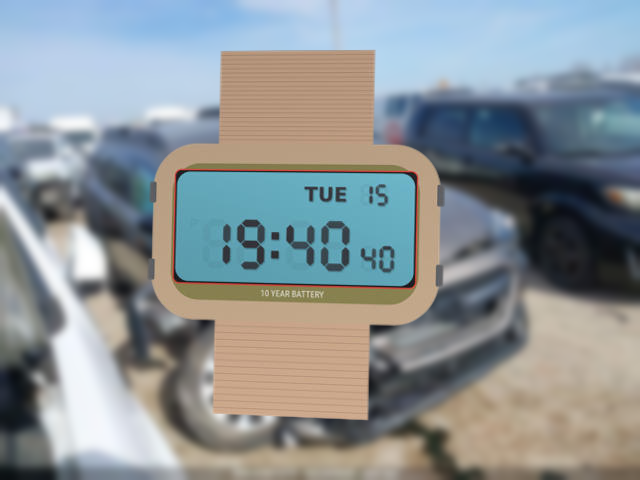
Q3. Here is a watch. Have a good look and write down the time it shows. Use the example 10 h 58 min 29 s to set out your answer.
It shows 19 h 40 min 40 s
